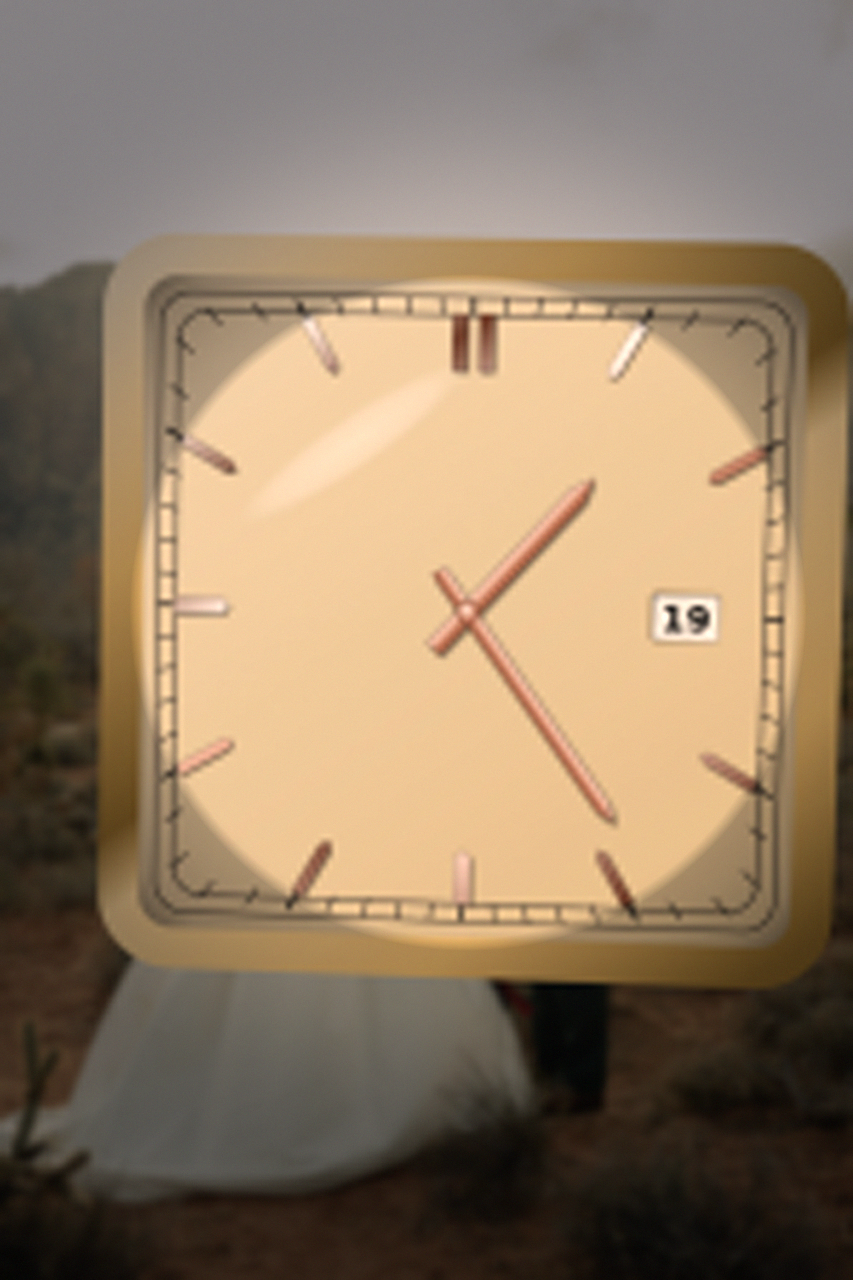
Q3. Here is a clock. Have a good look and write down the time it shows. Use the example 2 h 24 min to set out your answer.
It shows 1 h 24 min
